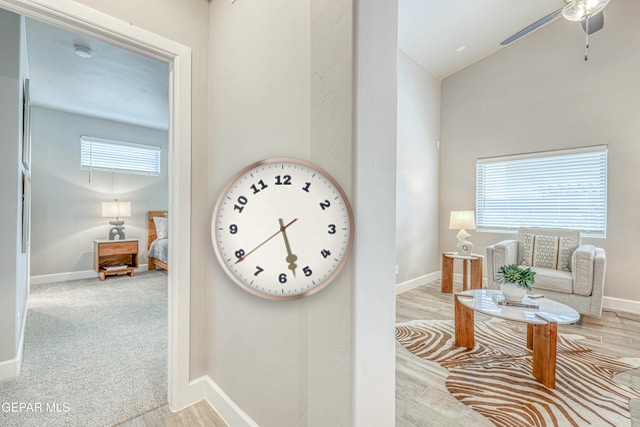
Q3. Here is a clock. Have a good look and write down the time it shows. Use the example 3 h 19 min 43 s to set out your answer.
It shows 5 h 27 min 39 s
